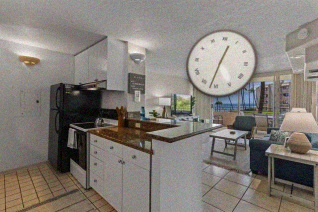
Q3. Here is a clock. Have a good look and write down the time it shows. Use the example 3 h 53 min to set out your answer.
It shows 12 h 32 min
